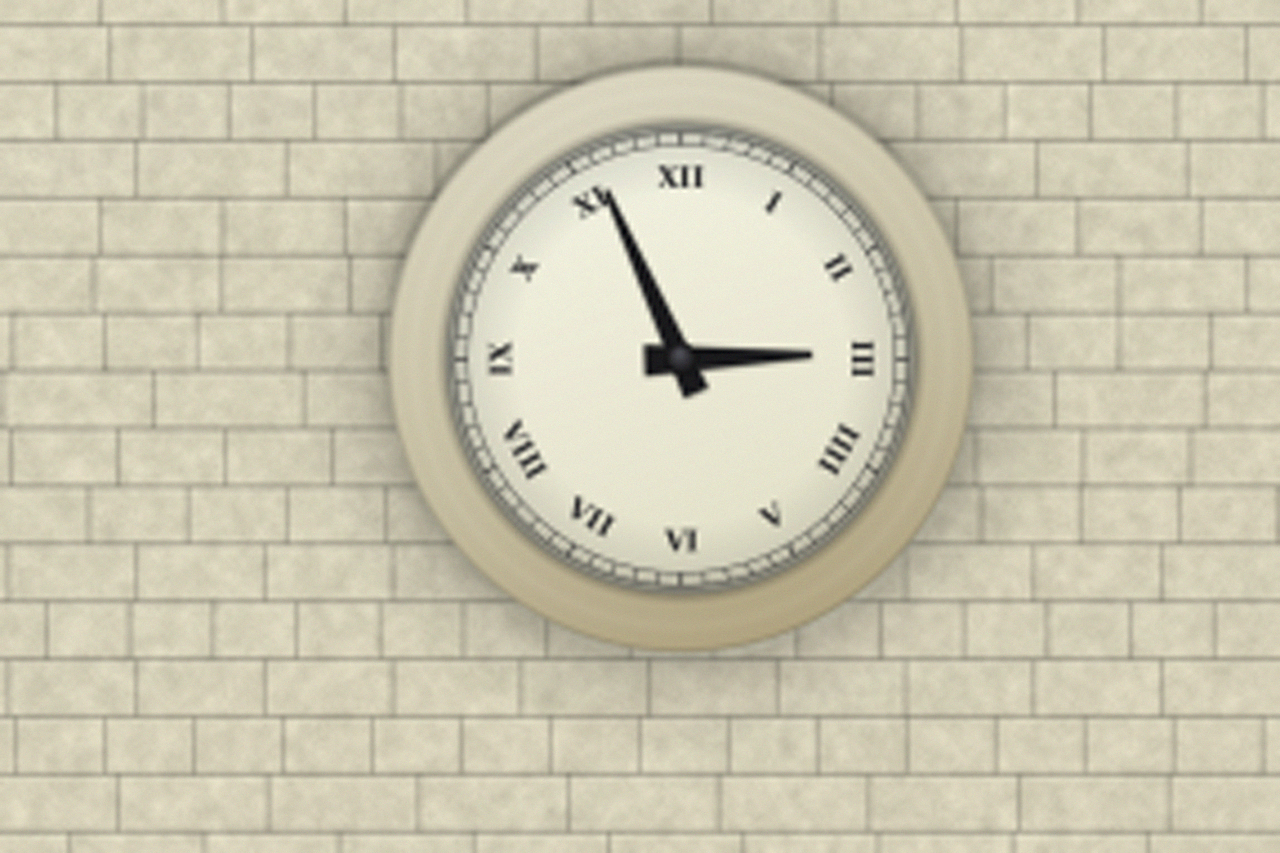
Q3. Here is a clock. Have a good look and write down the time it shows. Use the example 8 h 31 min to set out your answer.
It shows 2 h 56 min
